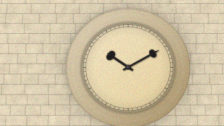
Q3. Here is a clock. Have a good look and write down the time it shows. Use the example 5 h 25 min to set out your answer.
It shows 10 h 10 min
